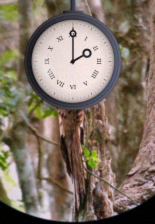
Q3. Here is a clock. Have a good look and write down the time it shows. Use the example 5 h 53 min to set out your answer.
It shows 2 h 00 min
